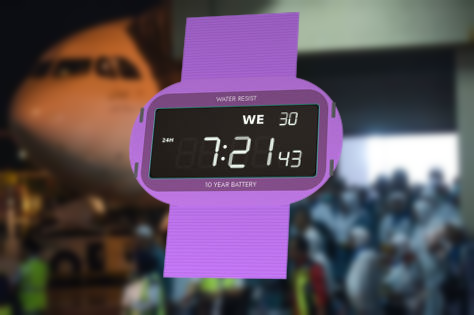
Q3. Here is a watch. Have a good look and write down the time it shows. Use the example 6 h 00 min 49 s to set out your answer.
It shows 7 h 21 min 43 s
